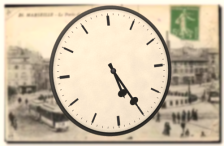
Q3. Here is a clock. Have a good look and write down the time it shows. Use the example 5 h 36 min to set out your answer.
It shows 5 h 25 min
